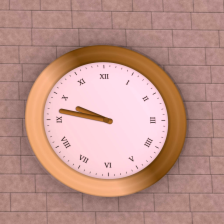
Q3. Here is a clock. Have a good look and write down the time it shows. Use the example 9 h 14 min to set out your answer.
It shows 9 h 47 min
